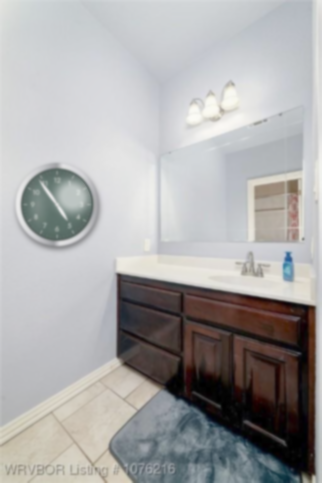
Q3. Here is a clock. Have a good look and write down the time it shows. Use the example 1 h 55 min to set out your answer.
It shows 4 h 54 min
